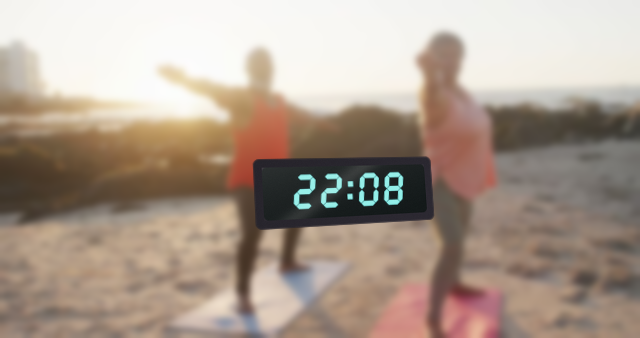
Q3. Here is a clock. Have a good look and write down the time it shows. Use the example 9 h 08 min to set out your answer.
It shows 22 h 08 min
